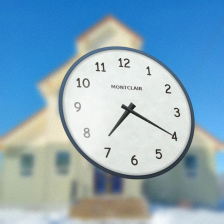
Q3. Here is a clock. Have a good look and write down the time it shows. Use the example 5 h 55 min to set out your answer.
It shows 7 h 20 min
